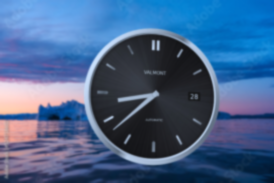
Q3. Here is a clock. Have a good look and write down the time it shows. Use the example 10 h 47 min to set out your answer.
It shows 8 h 38 min
